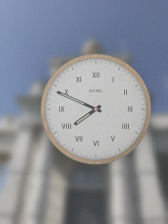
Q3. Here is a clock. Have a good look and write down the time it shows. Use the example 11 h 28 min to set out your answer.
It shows 7 h 49 min
